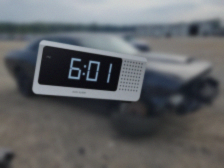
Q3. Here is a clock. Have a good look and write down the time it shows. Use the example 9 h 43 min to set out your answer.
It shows 6 h 01 min
